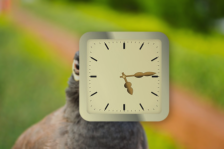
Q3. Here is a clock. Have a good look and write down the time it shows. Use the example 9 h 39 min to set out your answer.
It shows 5 h 14 min
